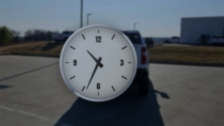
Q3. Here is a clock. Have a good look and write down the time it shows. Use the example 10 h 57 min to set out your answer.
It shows 10 h 34 min
